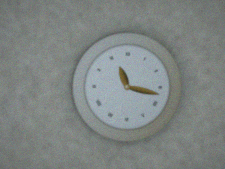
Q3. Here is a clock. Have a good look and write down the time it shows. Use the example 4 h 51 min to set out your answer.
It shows 11 h 17 min
